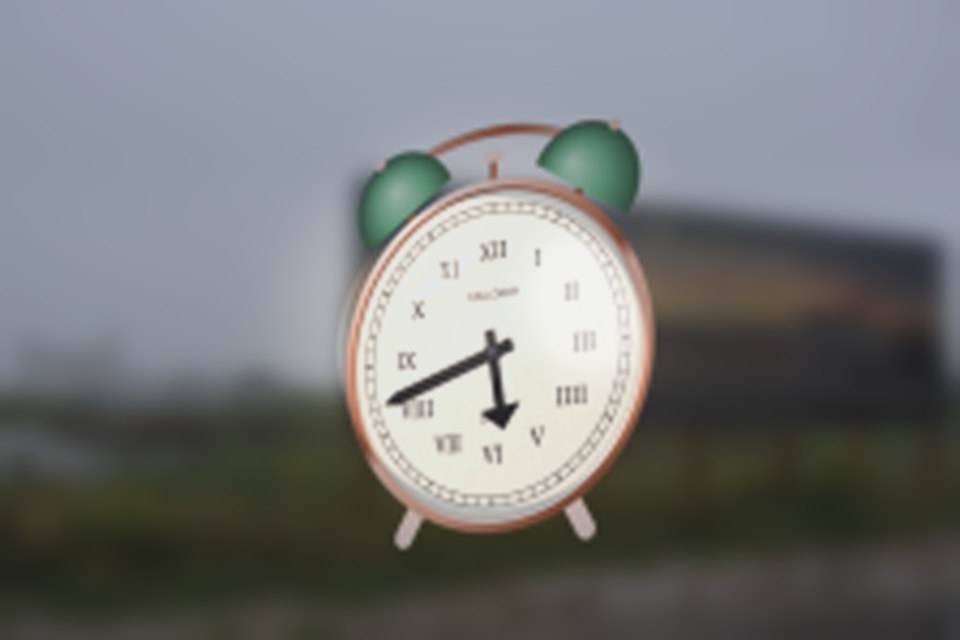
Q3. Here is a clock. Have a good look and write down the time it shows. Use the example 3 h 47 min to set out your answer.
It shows 5 h 42 min
